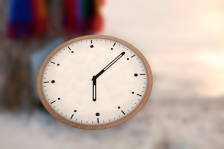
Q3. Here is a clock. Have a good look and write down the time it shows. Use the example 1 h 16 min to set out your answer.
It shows 6 h 08 min
